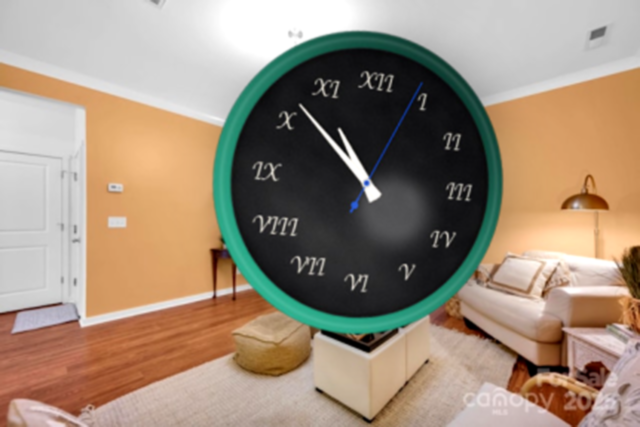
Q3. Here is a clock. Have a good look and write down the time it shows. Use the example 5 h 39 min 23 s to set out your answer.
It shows 10 h 52 min 04 s
